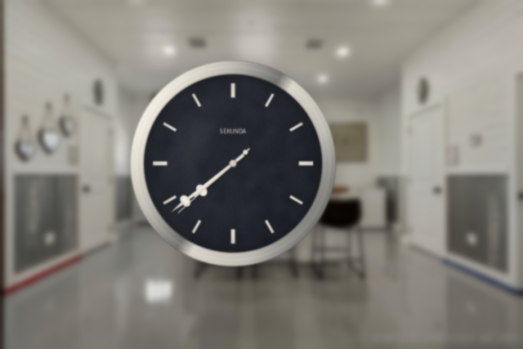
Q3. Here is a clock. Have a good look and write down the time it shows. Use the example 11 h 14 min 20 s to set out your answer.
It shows 7 h 38 min 38 s
